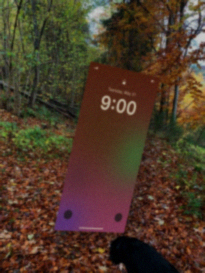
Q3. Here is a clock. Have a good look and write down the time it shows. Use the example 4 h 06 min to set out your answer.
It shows 9 h 00 min
